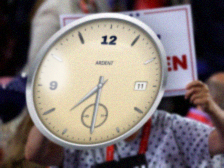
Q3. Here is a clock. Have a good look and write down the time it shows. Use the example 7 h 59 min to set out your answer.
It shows 7 h 30 min
